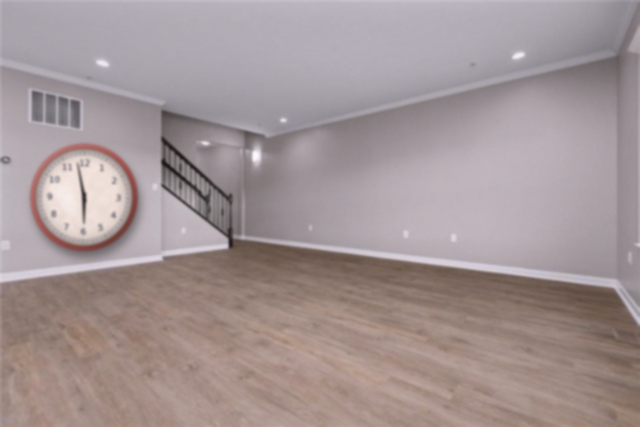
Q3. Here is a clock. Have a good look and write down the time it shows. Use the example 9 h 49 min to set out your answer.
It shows 5 h 58 min
